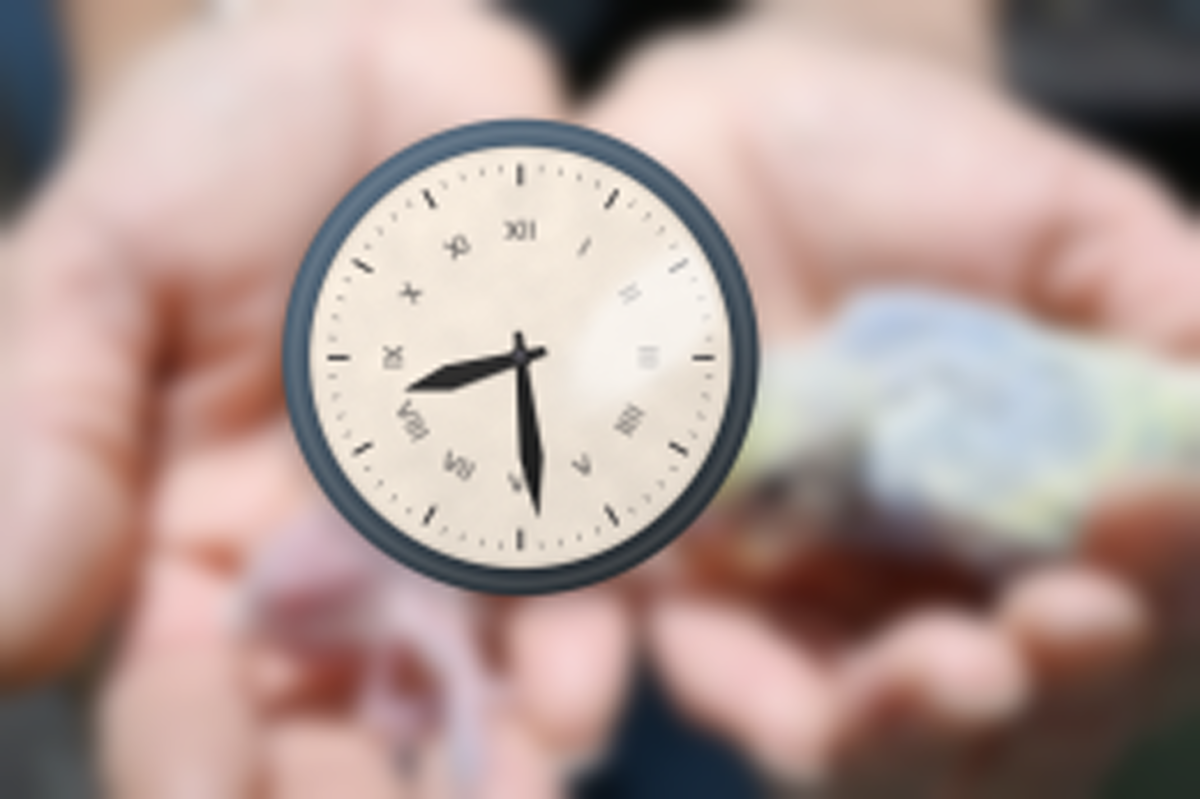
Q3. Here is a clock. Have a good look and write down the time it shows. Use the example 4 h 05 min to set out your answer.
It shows 8 h 29 min
